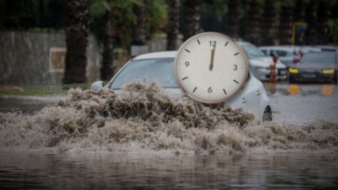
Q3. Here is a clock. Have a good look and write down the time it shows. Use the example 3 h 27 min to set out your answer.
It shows 12 h 01 min
